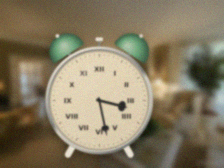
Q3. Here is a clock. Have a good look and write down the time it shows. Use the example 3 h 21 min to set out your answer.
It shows 3 h 28 min
